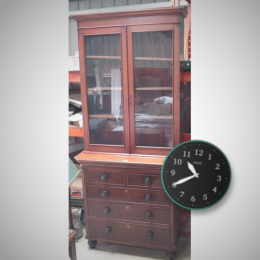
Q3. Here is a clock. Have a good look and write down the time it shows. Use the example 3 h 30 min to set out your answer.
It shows 10 h 40 min
